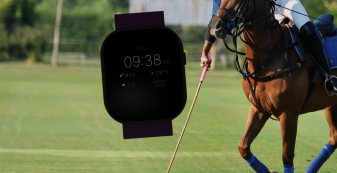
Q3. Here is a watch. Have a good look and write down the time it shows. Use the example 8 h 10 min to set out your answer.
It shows 9 h 38 min
